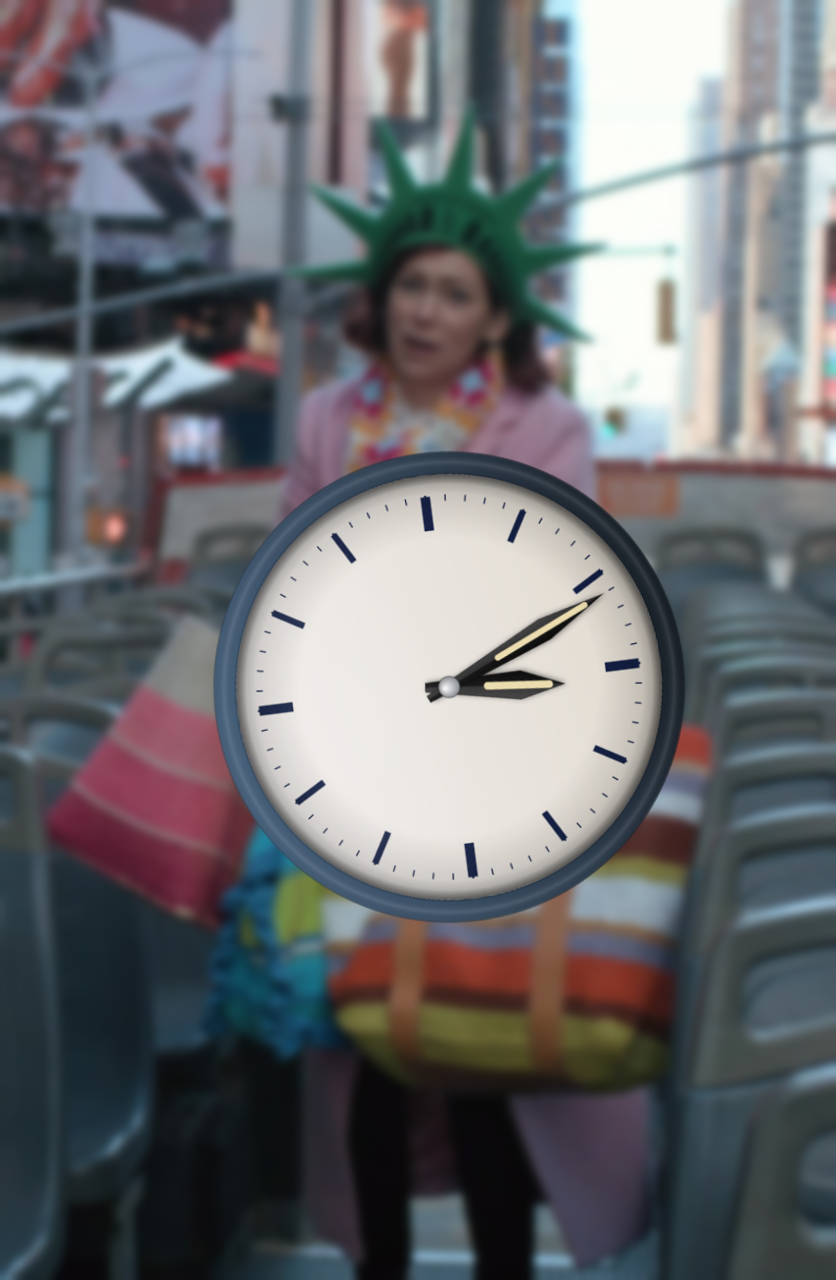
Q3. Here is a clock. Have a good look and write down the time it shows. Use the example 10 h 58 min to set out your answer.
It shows 3 h 11 min
